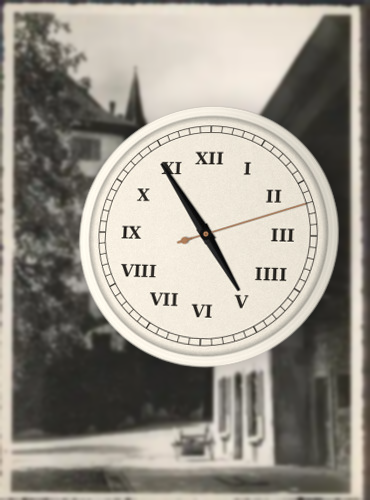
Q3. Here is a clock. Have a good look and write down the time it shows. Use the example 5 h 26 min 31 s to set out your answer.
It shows 4 h 54 min 12 s
